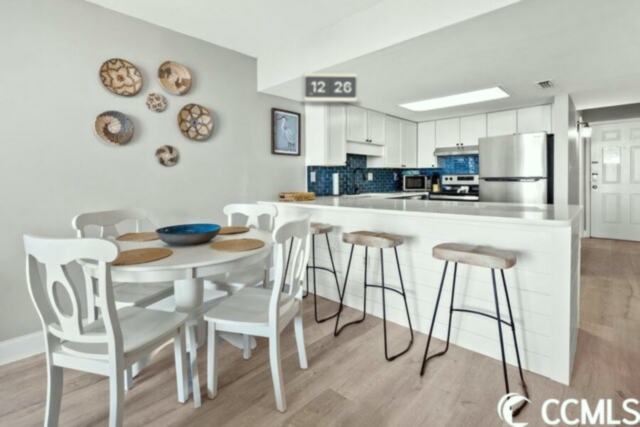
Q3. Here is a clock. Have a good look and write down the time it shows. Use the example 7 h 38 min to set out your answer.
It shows 12 h 26 min
